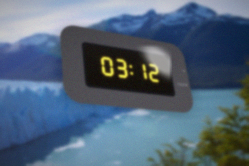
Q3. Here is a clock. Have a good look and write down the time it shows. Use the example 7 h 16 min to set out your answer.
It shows 3 h 12 min
